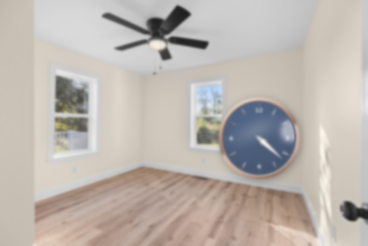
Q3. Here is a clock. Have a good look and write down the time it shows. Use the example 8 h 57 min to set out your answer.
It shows 4 h 22 min
